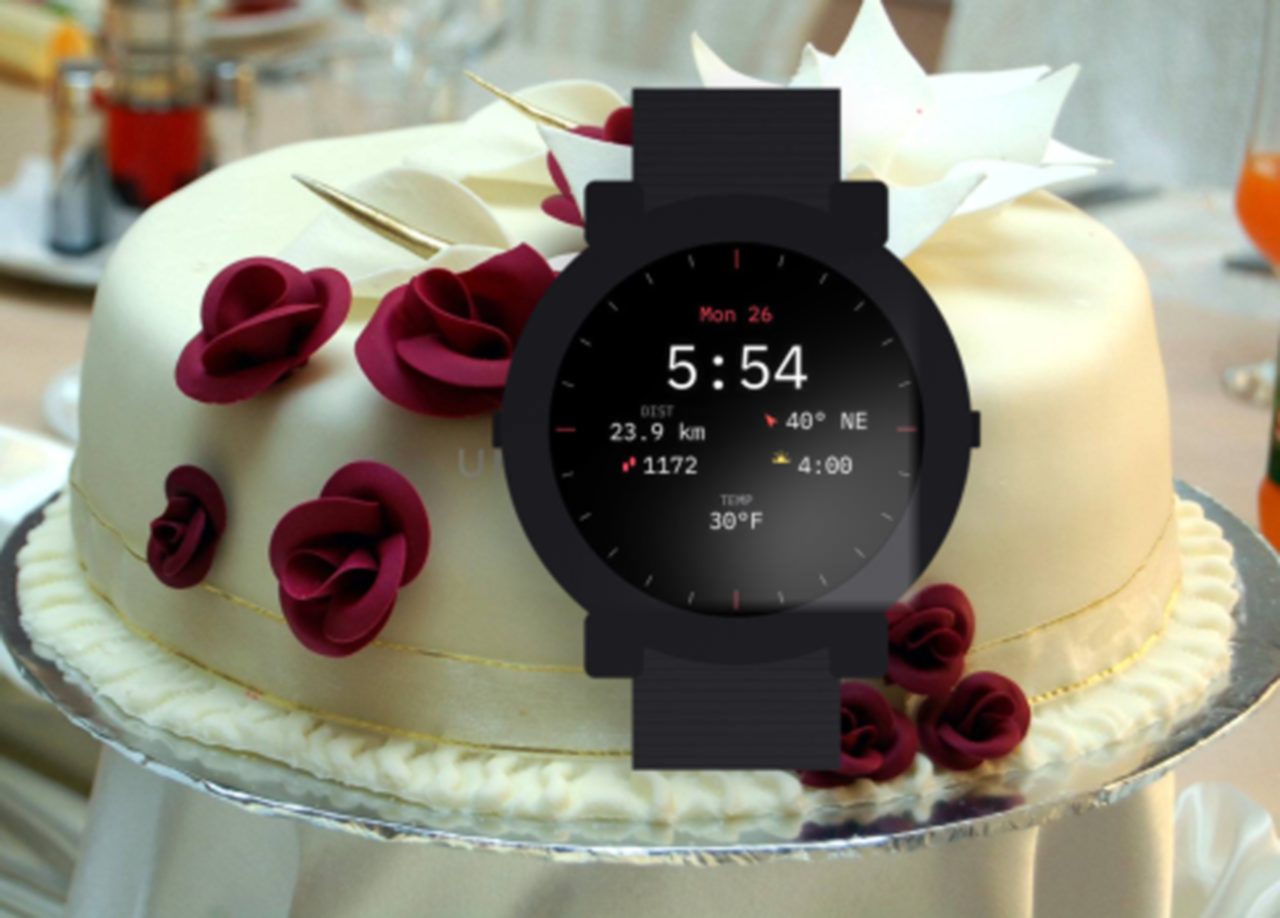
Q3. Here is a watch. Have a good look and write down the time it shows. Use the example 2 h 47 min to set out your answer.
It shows 5 h 54 min
